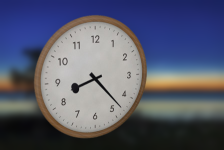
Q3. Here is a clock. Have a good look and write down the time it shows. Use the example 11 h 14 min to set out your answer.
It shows 8 h 23 min
